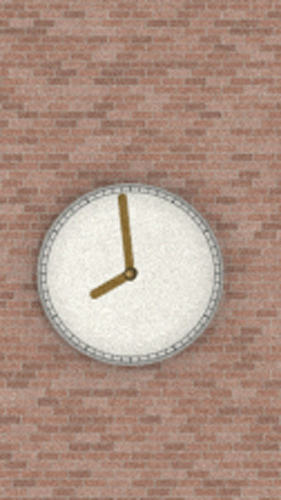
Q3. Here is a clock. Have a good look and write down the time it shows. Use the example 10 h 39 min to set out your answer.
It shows 7 h 59 min
